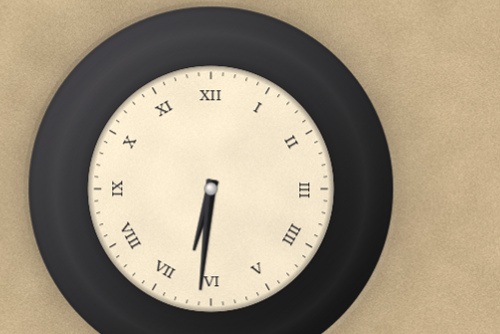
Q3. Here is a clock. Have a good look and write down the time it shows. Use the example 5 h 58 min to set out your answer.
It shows 6 h 31 min
